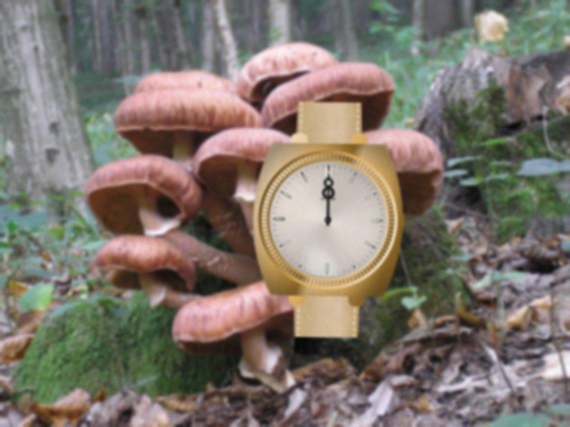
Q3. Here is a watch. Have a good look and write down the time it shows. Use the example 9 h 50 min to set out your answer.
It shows 12 h 00 min
